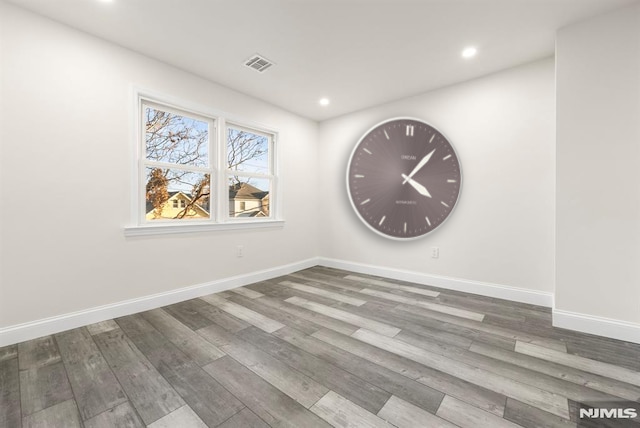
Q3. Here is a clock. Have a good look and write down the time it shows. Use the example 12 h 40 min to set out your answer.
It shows 4 h 07 min
